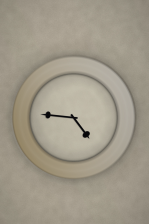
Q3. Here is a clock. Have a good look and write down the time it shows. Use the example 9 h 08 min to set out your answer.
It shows 4 h 46 min
